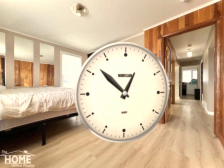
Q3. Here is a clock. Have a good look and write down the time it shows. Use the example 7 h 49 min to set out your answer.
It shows 12 h 52 min
